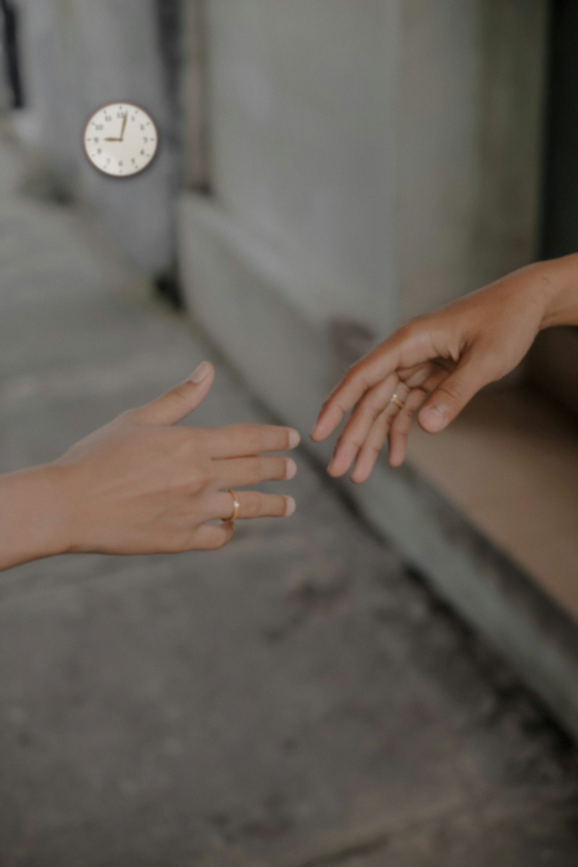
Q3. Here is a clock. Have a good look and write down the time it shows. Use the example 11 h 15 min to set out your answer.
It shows 9 h 02 min
